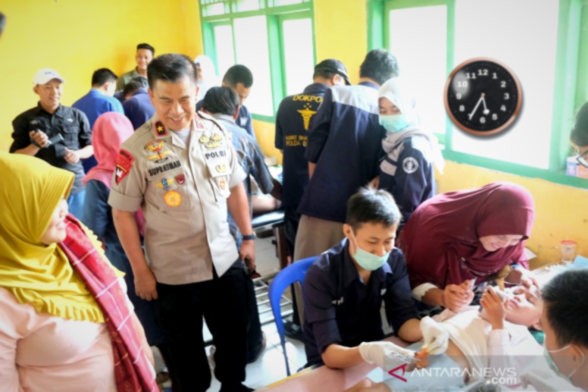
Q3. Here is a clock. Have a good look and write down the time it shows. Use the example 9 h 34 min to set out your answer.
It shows 5 h 35 min
